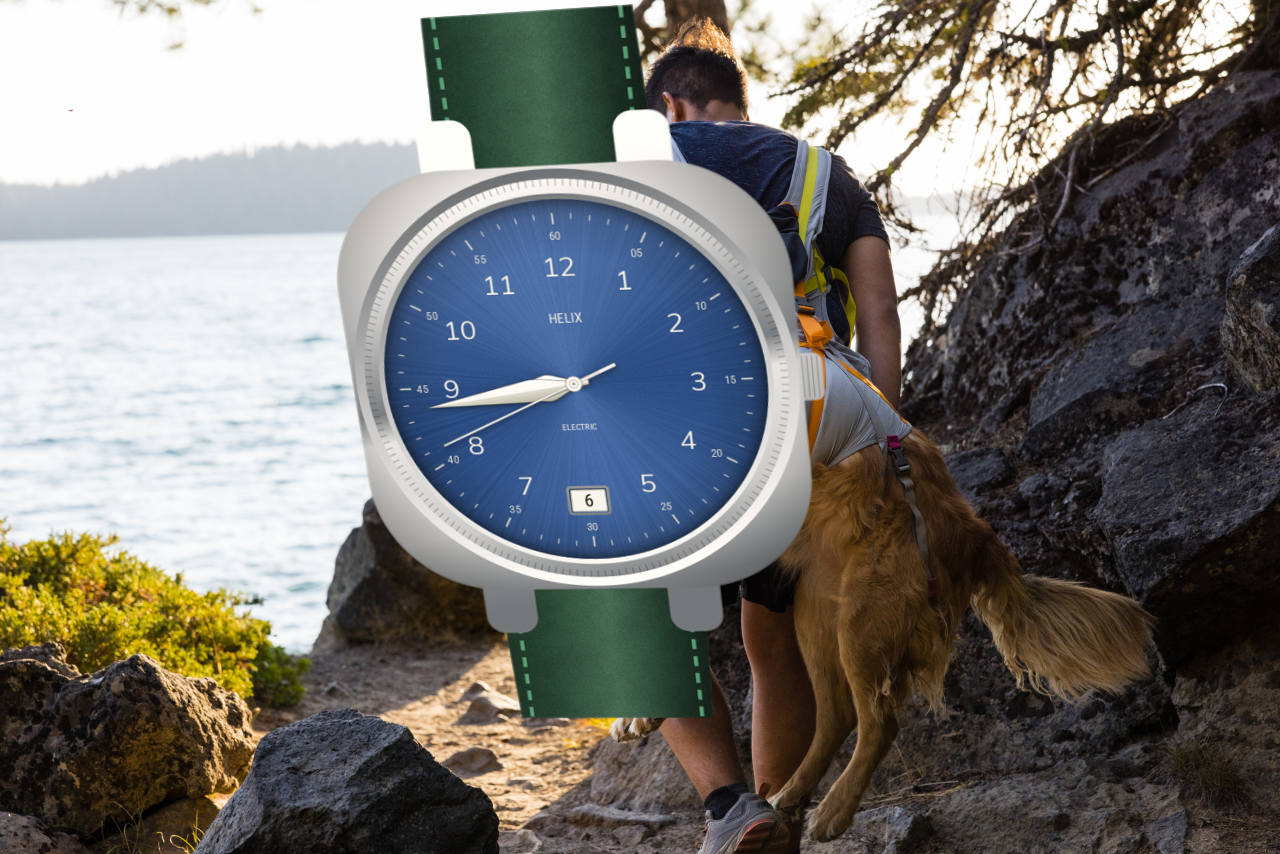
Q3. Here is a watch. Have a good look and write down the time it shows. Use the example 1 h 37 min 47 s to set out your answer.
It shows 8 h 43 min 41 s
